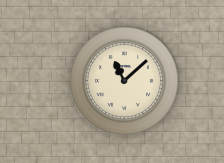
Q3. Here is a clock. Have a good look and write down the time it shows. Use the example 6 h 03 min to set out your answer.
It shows 11 h 08 min
